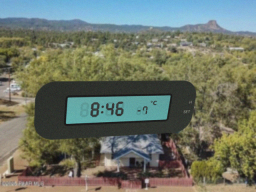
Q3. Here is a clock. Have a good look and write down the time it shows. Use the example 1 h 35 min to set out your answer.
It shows 8 h 46 min
